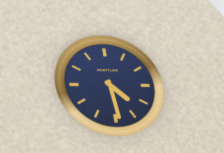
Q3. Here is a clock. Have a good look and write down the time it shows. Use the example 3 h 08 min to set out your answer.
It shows 4 h 29 min
